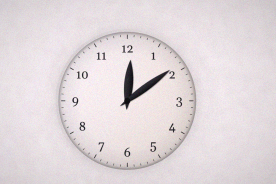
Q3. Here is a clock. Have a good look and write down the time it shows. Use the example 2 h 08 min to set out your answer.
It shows 12 h 09 min
